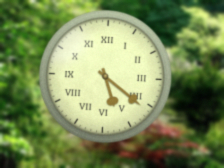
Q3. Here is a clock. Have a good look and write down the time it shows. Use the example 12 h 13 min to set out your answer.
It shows 5 h 21 min
